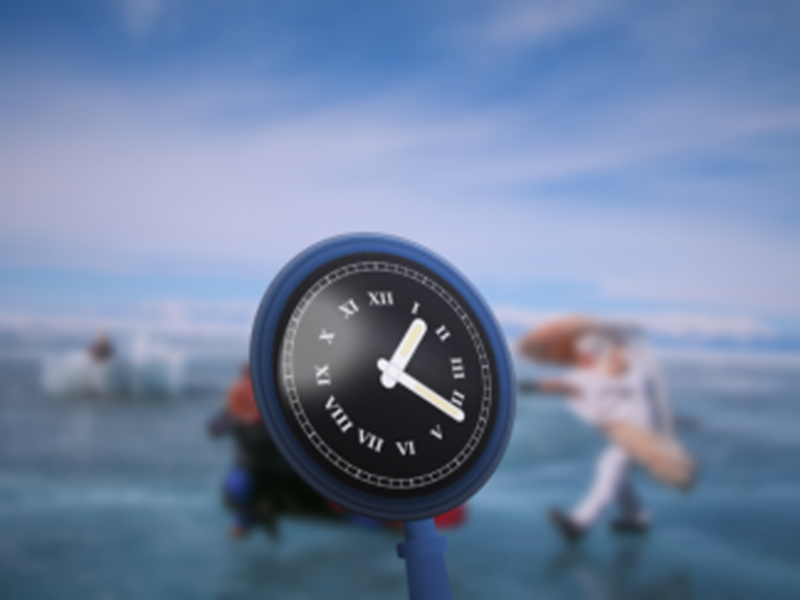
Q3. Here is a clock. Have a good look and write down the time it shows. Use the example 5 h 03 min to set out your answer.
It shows 1 h 21 min
